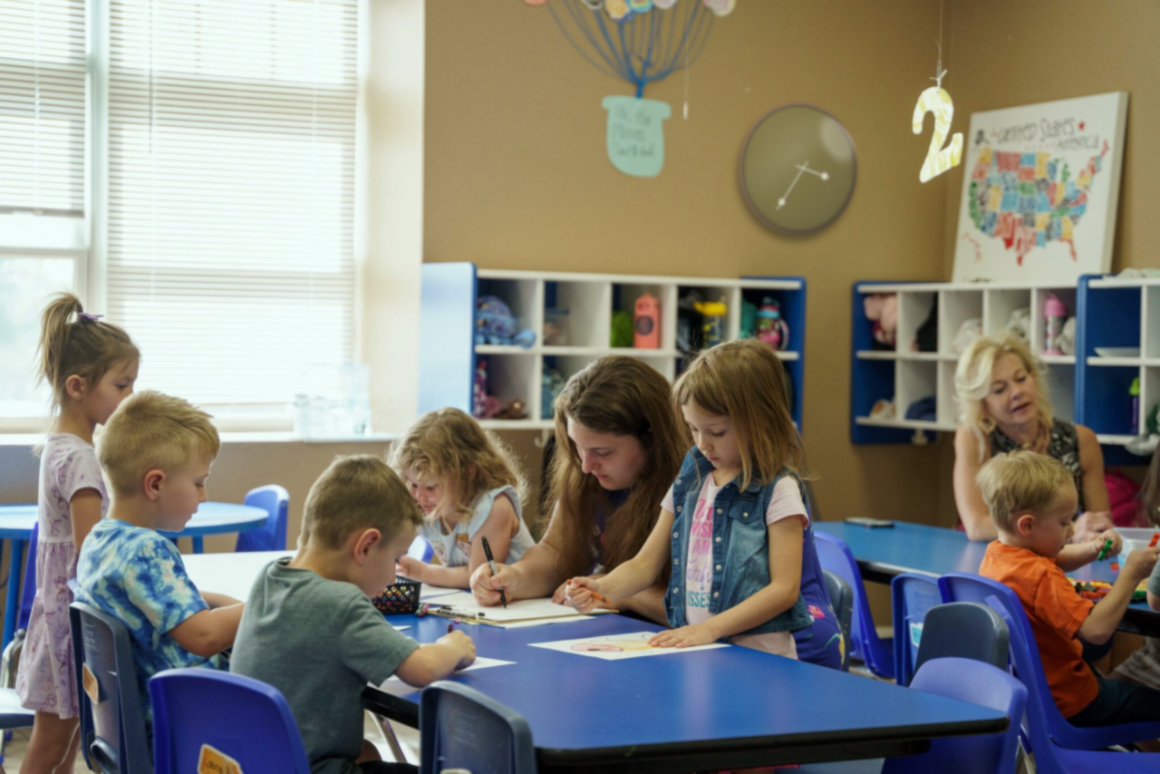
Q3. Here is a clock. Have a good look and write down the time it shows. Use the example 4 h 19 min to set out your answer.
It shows 3 h 36 min
